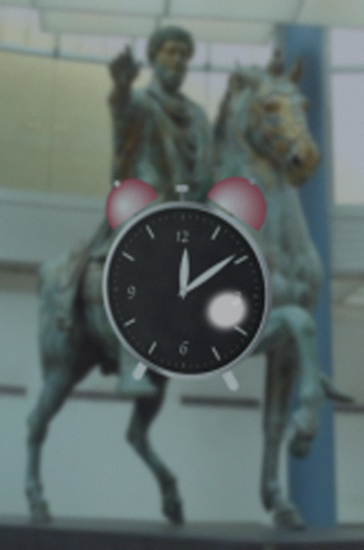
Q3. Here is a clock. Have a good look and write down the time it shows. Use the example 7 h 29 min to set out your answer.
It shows 12 h 09 min
